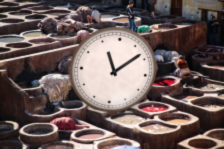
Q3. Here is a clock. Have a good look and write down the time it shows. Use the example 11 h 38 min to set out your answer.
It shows 11 h 08 min
